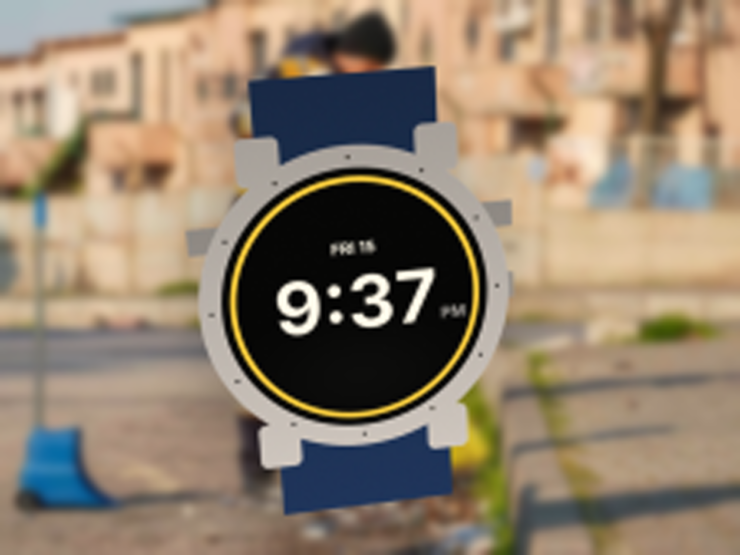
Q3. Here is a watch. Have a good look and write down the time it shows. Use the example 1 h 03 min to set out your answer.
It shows 9 h 37 min
